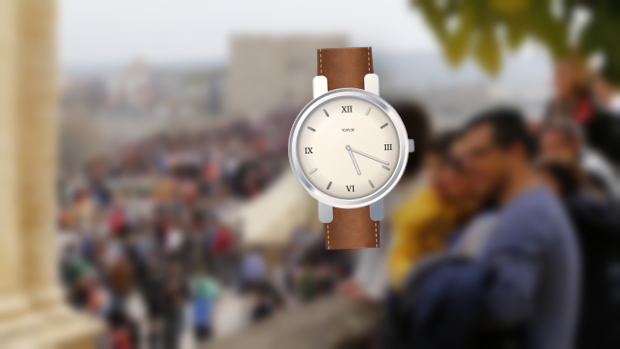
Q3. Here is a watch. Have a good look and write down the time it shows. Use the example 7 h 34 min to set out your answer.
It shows 5 h 19 min
